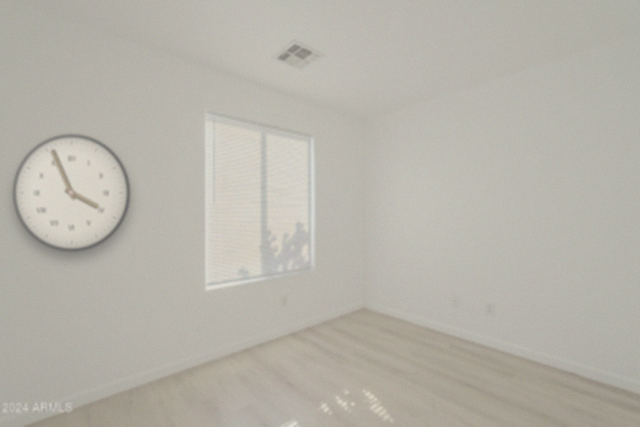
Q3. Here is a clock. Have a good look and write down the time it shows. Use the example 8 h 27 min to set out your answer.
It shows 3 h 56 min
